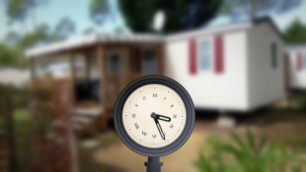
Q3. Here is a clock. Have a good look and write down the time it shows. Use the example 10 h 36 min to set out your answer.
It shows 3 h 26 min
